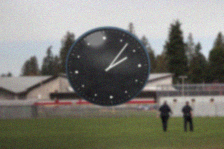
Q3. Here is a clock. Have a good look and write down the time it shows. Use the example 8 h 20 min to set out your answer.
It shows 2 h 07 min
